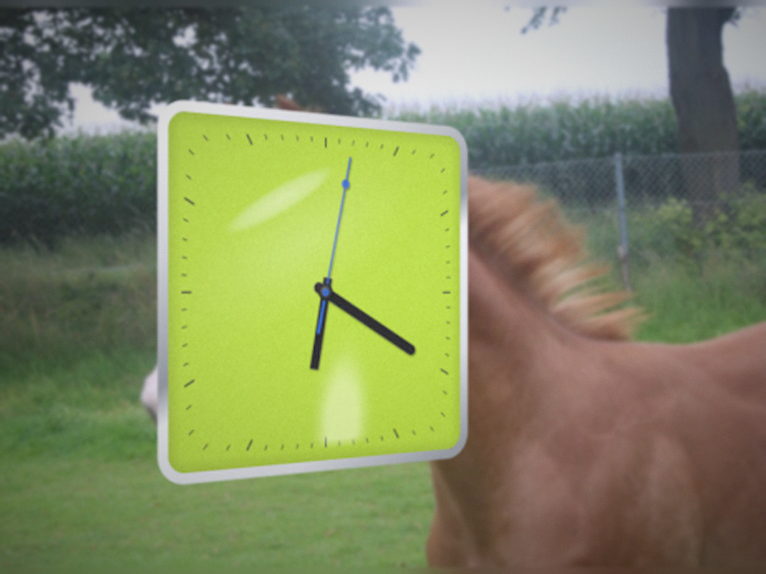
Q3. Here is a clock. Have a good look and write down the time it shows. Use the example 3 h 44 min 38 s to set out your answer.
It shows 6 h 20 min 02 s
